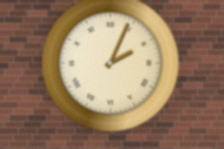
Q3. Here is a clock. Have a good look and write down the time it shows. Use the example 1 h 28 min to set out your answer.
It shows 2 h 04 min
